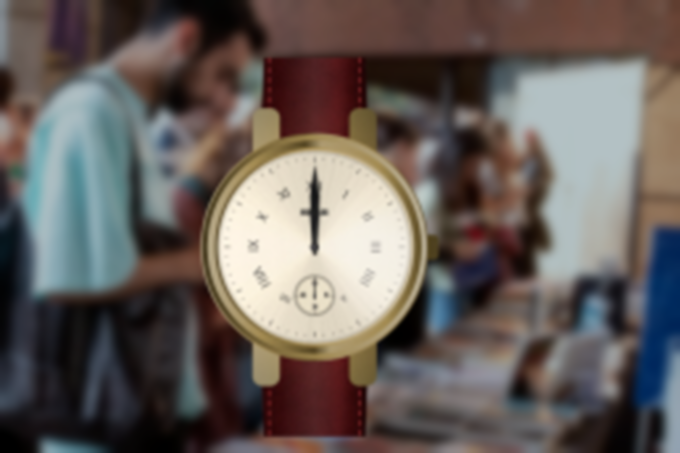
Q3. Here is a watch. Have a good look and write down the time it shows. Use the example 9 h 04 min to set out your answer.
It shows 12 h 00 min
